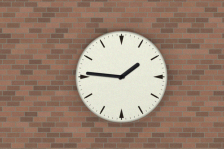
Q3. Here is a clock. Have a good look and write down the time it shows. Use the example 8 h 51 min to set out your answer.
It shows 1 h 46 min
